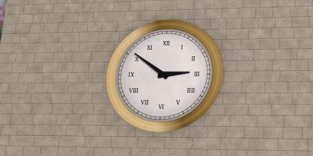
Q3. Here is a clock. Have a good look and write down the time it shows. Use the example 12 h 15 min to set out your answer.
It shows 2 h 51 min
